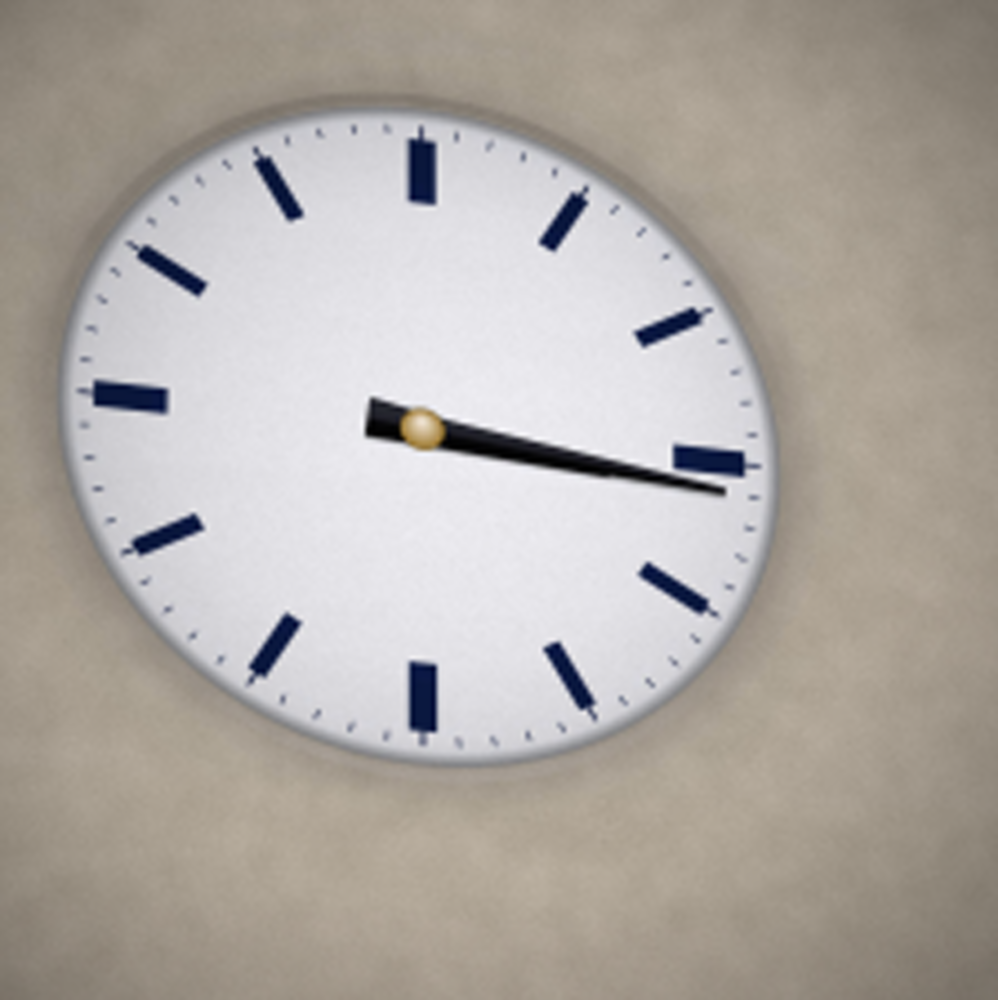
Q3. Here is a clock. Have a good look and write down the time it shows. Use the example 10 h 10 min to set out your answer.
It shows 3 h 16 min
